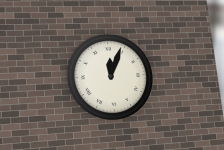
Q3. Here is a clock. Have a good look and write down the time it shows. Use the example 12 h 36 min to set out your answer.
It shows 12 h 04 min
